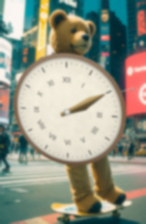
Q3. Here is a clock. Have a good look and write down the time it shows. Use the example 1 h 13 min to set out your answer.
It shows 2 h 10 min
